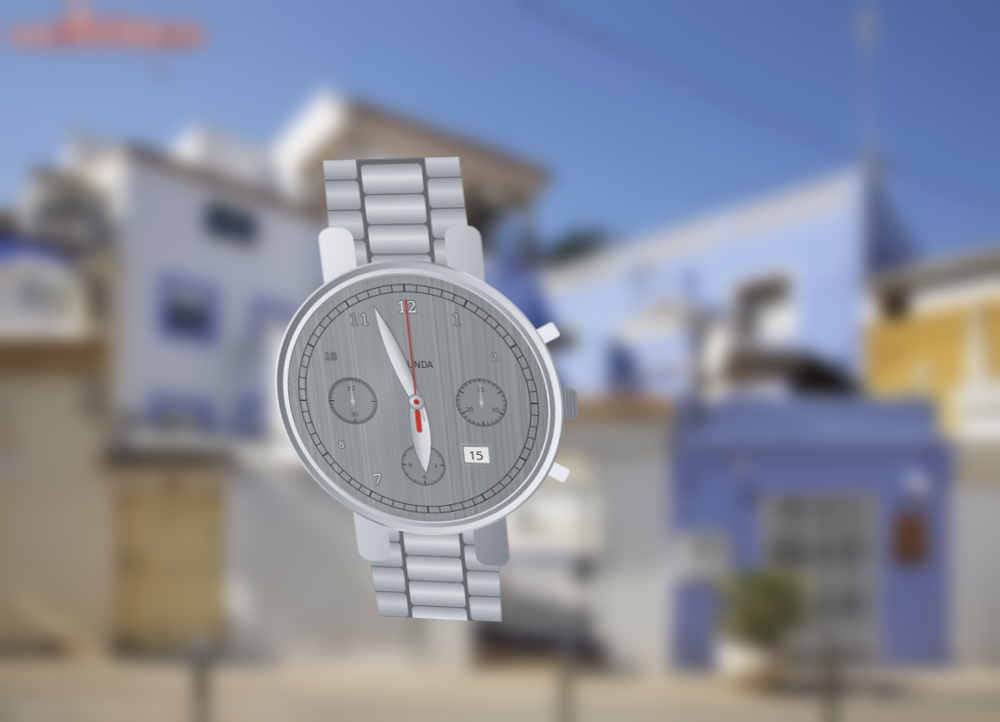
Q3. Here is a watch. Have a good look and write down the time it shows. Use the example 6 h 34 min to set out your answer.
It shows 5 h 57 min
